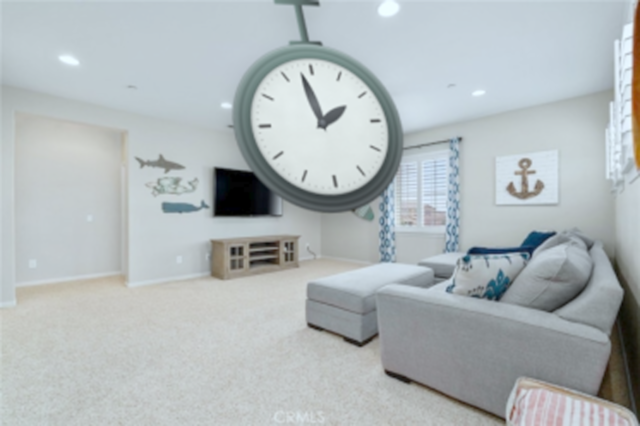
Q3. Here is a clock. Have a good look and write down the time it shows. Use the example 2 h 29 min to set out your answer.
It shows 1 h 58 min
